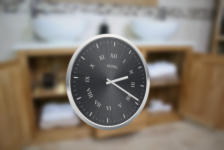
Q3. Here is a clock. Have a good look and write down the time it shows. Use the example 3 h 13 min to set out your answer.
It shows 2 h 19 min
